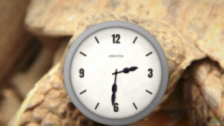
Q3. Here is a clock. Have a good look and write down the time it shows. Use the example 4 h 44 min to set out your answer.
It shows 2 h 31 min
